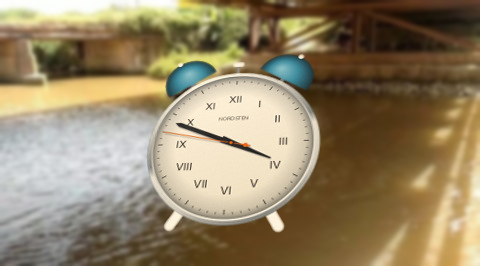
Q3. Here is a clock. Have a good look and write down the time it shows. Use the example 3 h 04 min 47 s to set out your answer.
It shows 3 h 48 min 47 s
